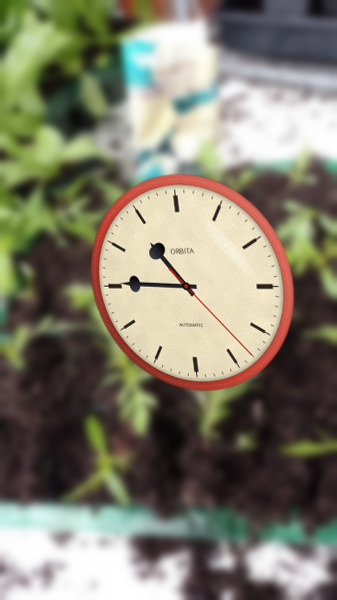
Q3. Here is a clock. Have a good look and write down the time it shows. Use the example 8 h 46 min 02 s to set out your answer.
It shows 10 h 45 min 23 s
